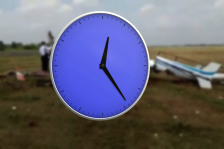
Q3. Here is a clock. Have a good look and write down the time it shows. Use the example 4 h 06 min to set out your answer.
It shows 12 h 24 min
